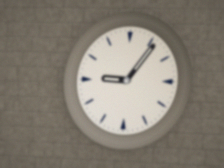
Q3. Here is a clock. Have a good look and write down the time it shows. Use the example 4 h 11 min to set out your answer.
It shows 9 h 06 min
